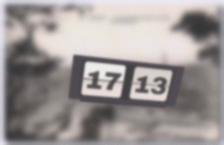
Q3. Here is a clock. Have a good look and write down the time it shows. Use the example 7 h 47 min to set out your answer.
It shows 17 h 13 min
